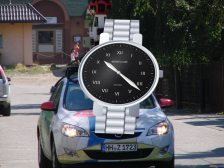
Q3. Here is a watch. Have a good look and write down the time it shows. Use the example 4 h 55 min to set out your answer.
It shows 10 h 22 min
